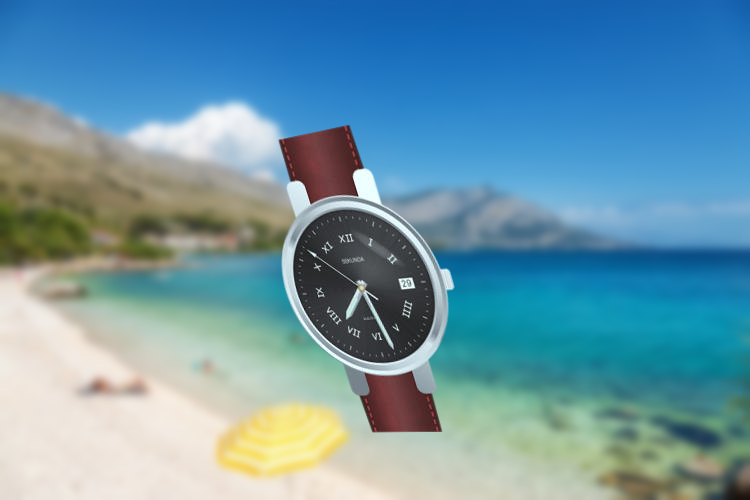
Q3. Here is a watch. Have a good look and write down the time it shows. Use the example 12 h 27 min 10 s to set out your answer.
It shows 7 h 27 min 52 s
